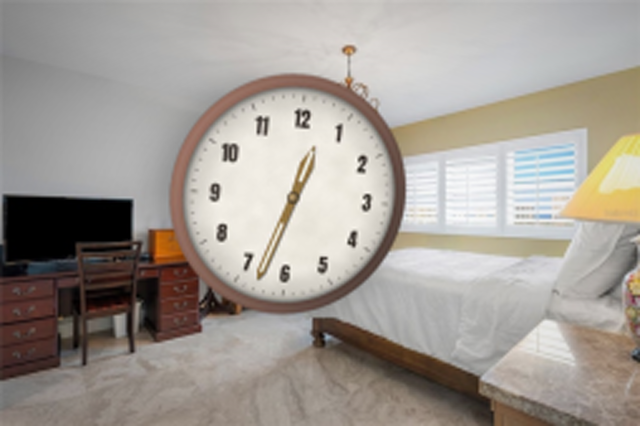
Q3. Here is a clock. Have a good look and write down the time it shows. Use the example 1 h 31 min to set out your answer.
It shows 12 h 33 min
